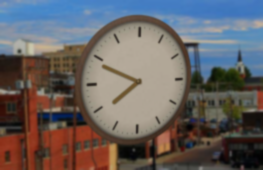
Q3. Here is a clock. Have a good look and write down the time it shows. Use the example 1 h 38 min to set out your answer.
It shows 7 h 49 min
